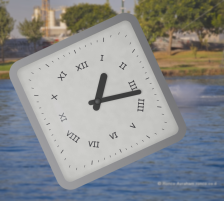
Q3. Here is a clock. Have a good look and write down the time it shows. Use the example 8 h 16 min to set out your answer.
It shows 1 h 17 min
